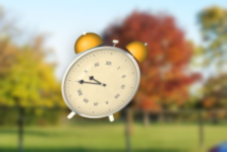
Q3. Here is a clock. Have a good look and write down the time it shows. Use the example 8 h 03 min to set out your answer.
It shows 9 h 45 min
